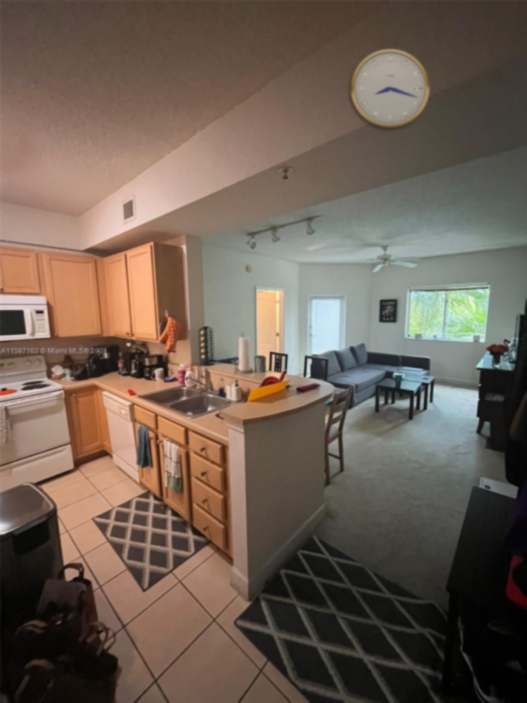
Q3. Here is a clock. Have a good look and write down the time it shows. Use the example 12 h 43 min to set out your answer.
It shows 8 h 18 min
